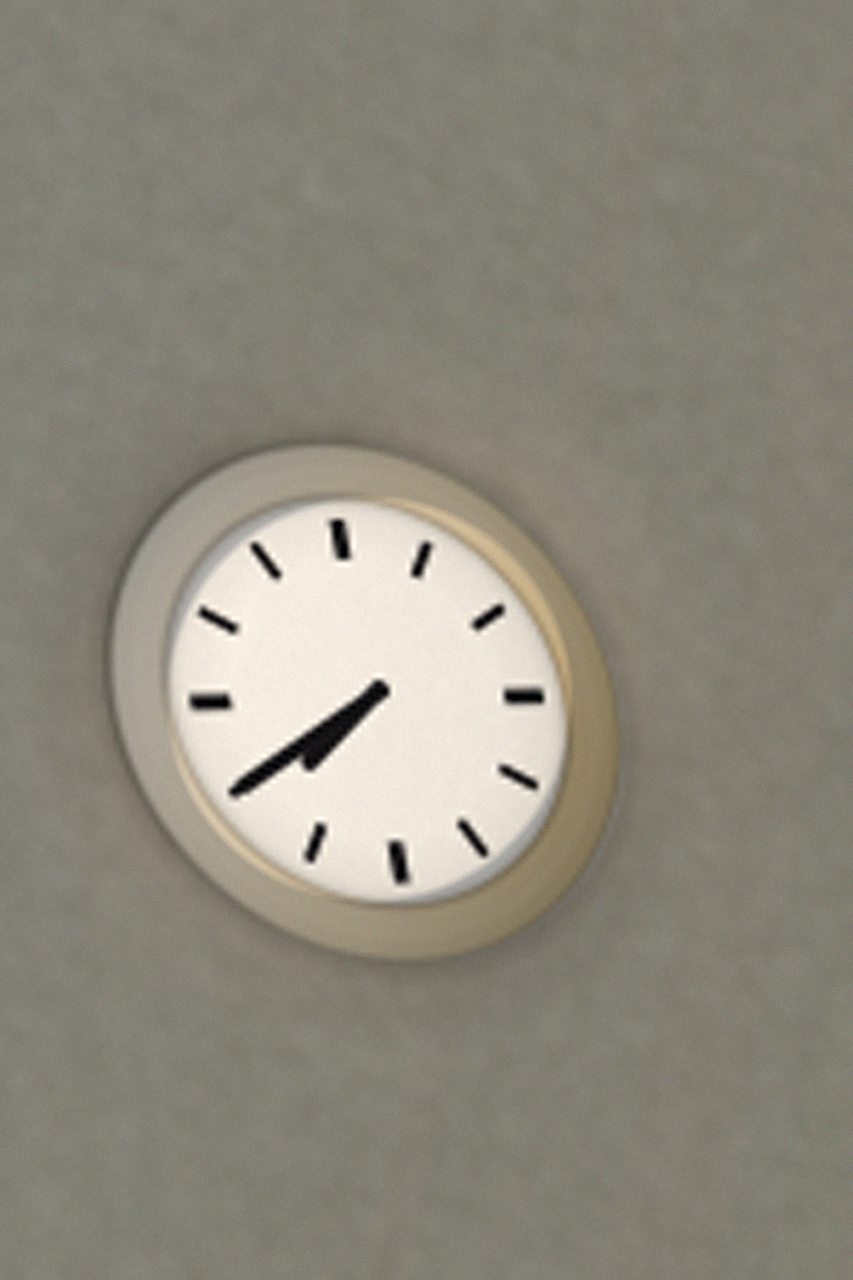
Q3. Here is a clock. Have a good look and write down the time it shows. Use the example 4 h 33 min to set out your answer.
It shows 7 h 40 min
